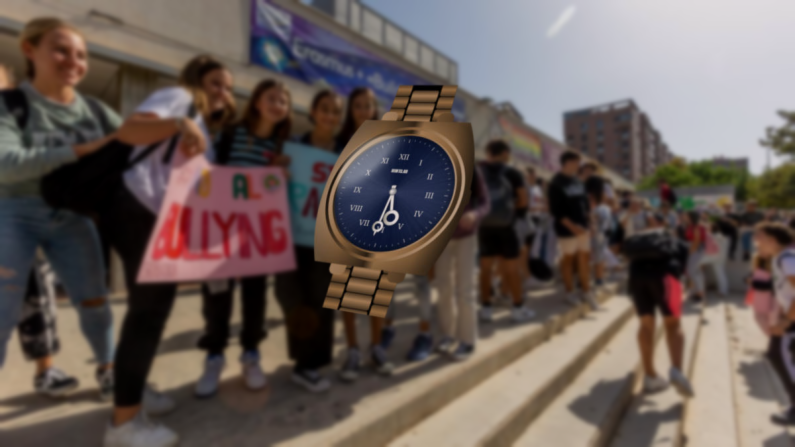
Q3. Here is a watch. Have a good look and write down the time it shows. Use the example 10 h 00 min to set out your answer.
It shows 5 h 31 min
